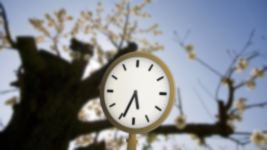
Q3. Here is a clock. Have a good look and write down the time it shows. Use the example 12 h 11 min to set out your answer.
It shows 5 h 34 min
